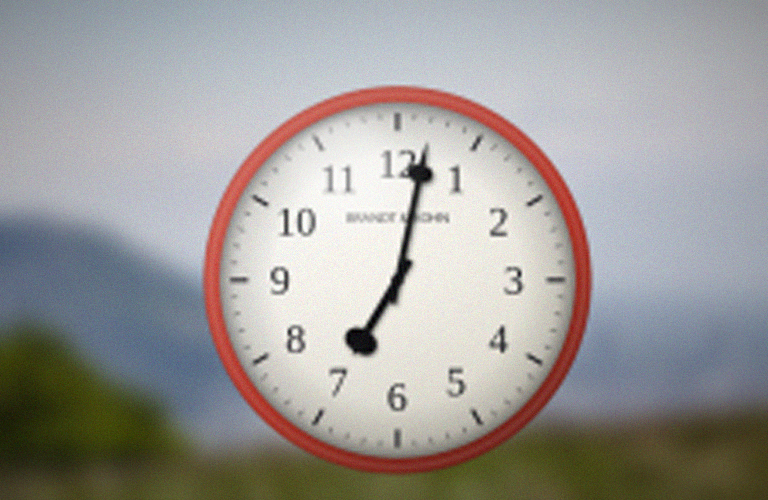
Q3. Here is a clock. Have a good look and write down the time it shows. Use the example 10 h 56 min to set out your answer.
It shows 7 h 02 min
